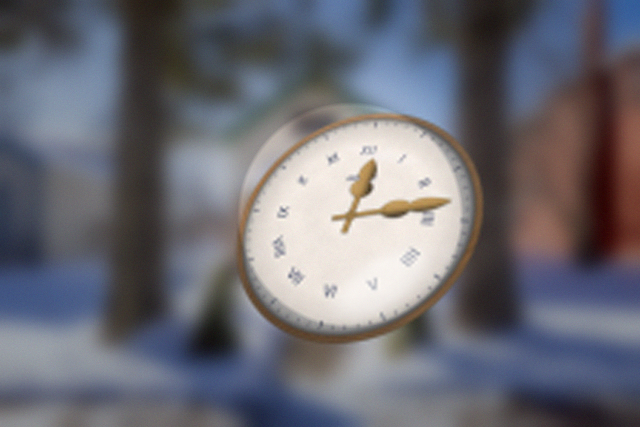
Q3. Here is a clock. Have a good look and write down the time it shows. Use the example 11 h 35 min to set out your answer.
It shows 12 h 13 min
